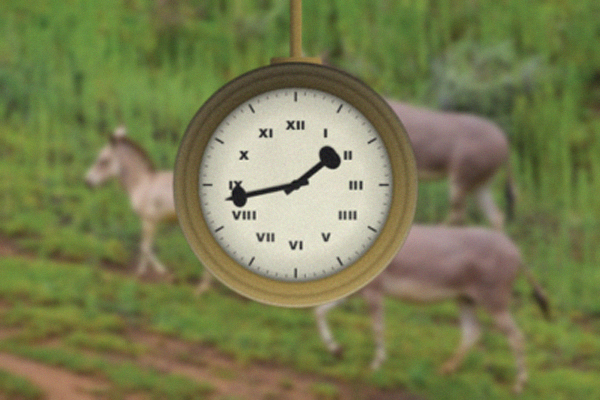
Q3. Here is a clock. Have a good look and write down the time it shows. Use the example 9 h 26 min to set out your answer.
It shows 1 h 43 min
